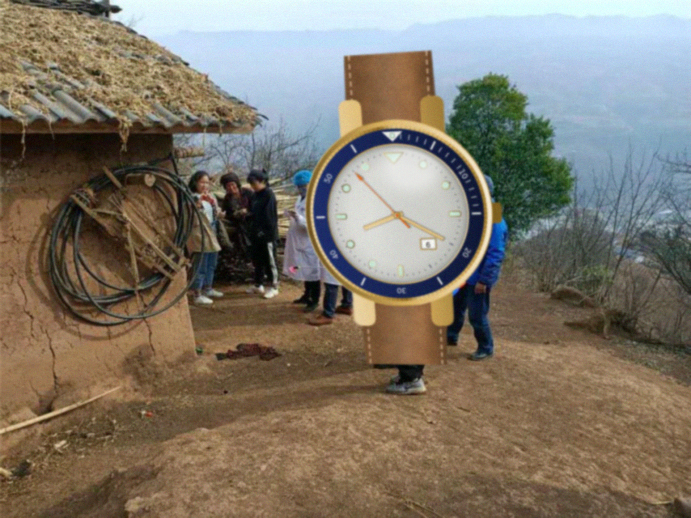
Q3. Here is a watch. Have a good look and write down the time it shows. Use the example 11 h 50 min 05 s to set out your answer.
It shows 8 h 19 min 53 s
